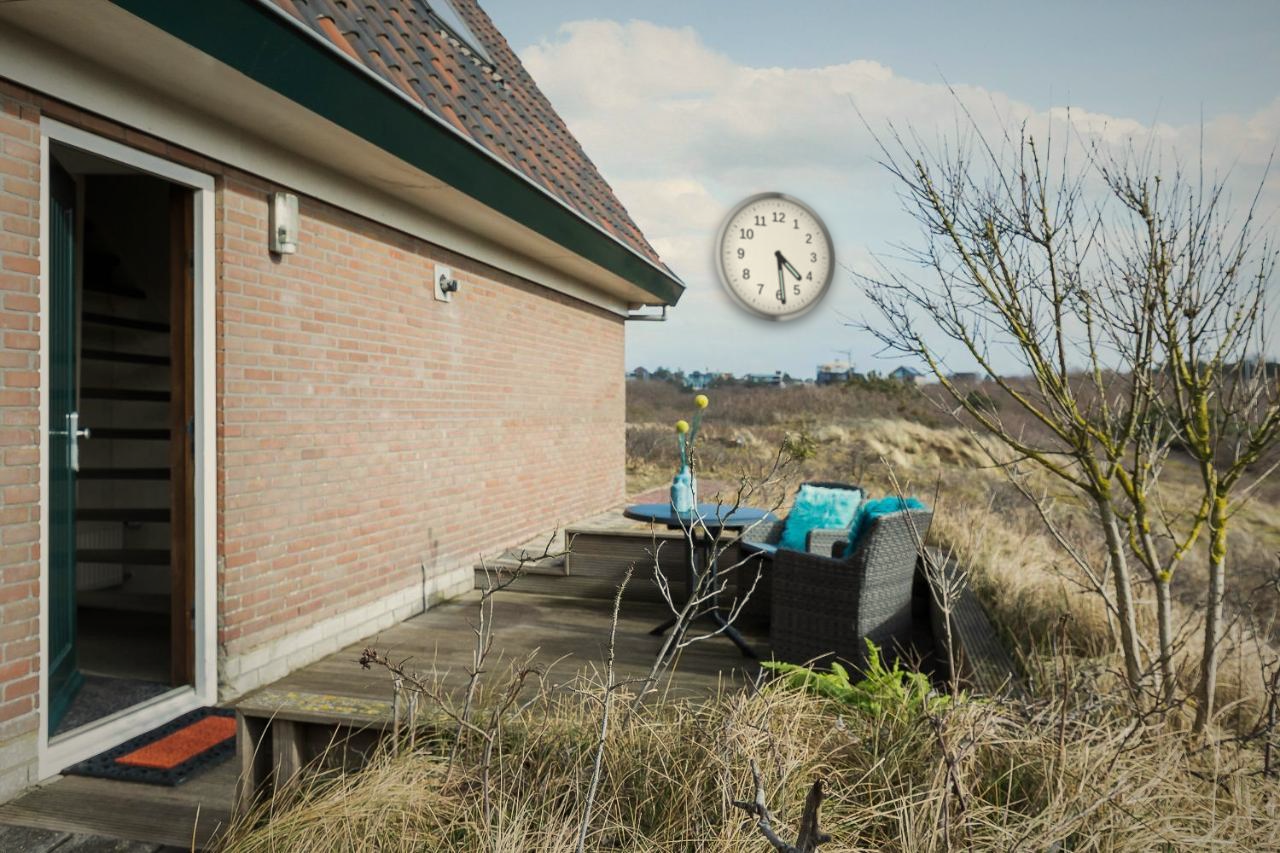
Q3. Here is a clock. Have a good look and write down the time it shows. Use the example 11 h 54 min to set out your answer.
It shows 4 h 29 min
